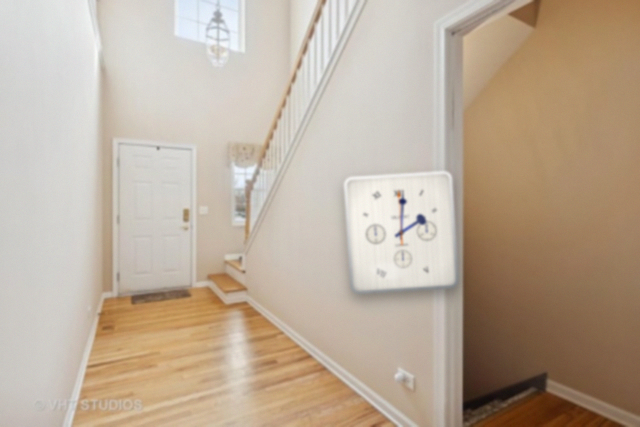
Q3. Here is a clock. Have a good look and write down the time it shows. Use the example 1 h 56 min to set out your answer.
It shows 2 h 01 min
